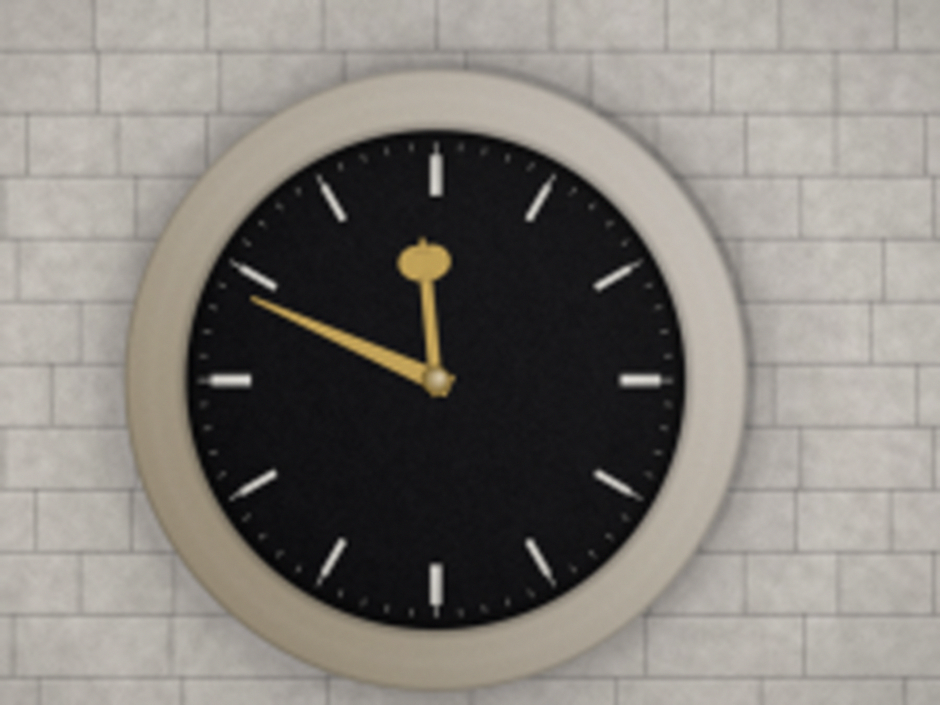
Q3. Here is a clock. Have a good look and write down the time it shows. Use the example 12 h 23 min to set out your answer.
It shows 11 h 49 min
